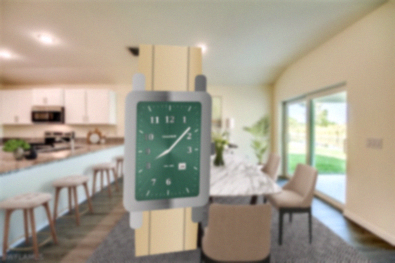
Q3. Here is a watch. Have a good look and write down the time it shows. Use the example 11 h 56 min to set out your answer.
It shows 8 h 08 min
